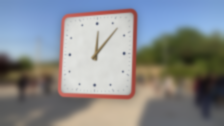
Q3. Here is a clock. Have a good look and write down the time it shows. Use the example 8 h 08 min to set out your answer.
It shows 12 h 07 min
